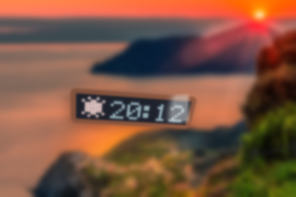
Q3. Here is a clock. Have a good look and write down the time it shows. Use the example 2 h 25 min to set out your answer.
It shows 20 h 12 min
